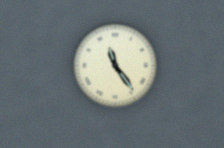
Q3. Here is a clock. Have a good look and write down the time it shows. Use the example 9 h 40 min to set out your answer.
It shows 11 h 24 min
